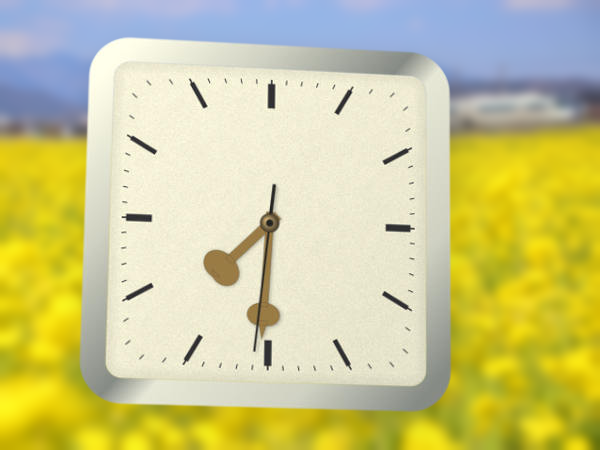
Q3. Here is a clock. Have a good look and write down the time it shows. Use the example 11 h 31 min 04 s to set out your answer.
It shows 7 h 30 min 31 s
